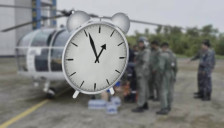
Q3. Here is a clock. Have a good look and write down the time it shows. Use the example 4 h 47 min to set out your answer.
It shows 12 h 56 min
